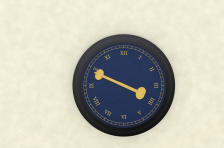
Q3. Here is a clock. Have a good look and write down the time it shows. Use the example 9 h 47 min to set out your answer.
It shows 3 h 49 min
